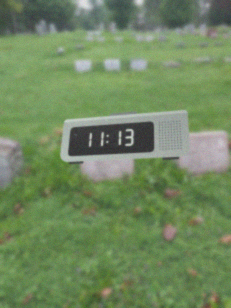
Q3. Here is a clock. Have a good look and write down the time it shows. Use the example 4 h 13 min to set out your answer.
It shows 11 h 13 min
